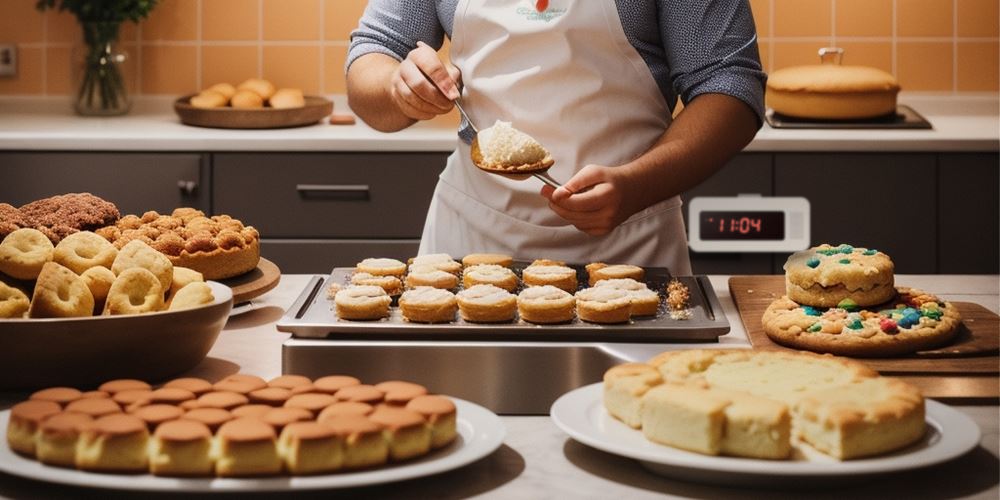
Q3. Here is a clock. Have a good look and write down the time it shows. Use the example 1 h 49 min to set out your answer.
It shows 11 h 04 min
